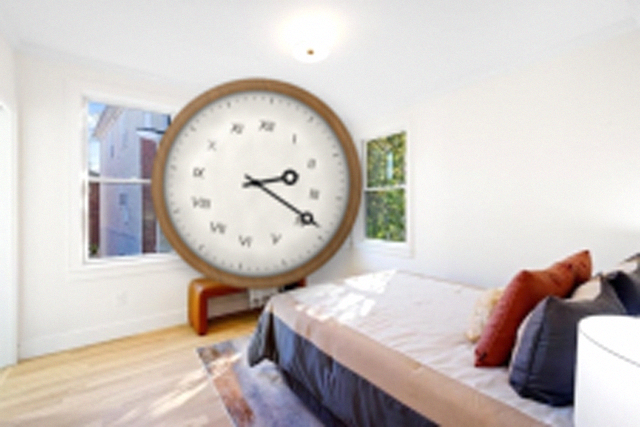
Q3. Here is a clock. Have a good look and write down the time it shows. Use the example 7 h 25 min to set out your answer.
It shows 2 h 19 min
